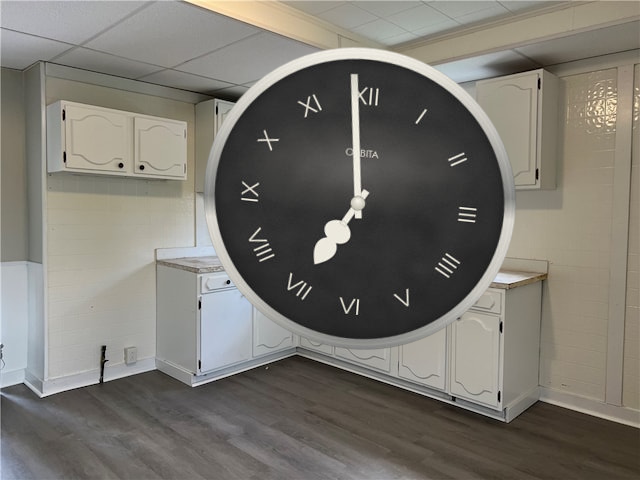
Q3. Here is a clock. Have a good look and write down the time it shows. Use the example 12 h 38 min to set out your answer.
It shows 6 h 59 min
